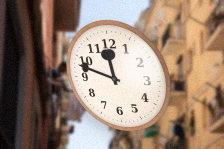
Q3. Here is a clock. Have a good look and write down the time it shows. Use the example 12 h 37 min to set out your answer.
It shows 11 h 48 min
